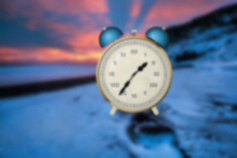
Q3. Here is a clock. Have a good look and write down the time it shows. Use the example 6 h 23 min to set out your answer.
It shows 1 h 36 min
